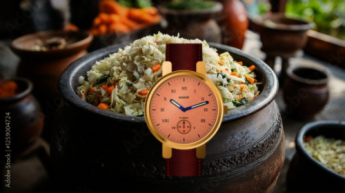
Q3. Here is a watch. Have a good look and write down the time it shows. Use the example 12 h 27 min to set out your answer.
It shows 10 h 12 min
